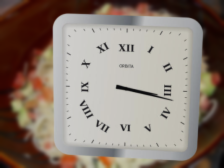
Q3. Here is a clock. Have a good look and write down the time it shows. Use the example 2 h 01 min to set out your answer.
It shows 3 h 17 min
